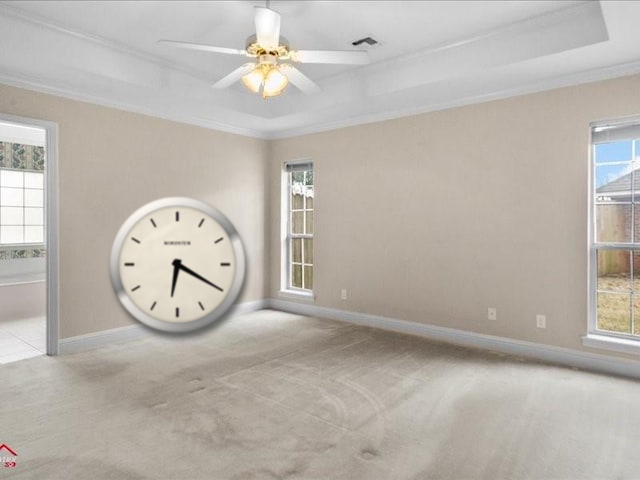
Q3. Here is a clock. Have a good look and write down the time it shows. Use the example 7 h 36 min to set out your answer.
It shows 6 h 20 min
